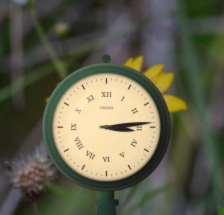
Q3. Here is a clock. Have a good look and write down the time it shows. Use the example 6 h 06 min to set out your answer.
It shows 3 h 14 min
